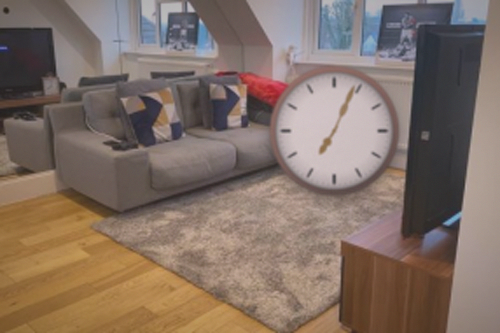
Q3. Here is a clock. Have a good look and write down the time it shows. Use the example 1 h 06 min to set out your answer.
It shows 7 h 04 min
